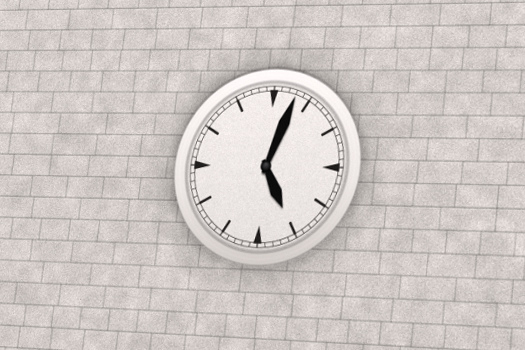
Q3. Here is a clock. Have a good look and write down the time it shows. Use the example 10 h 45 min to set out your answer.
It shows 5 h 03 min
